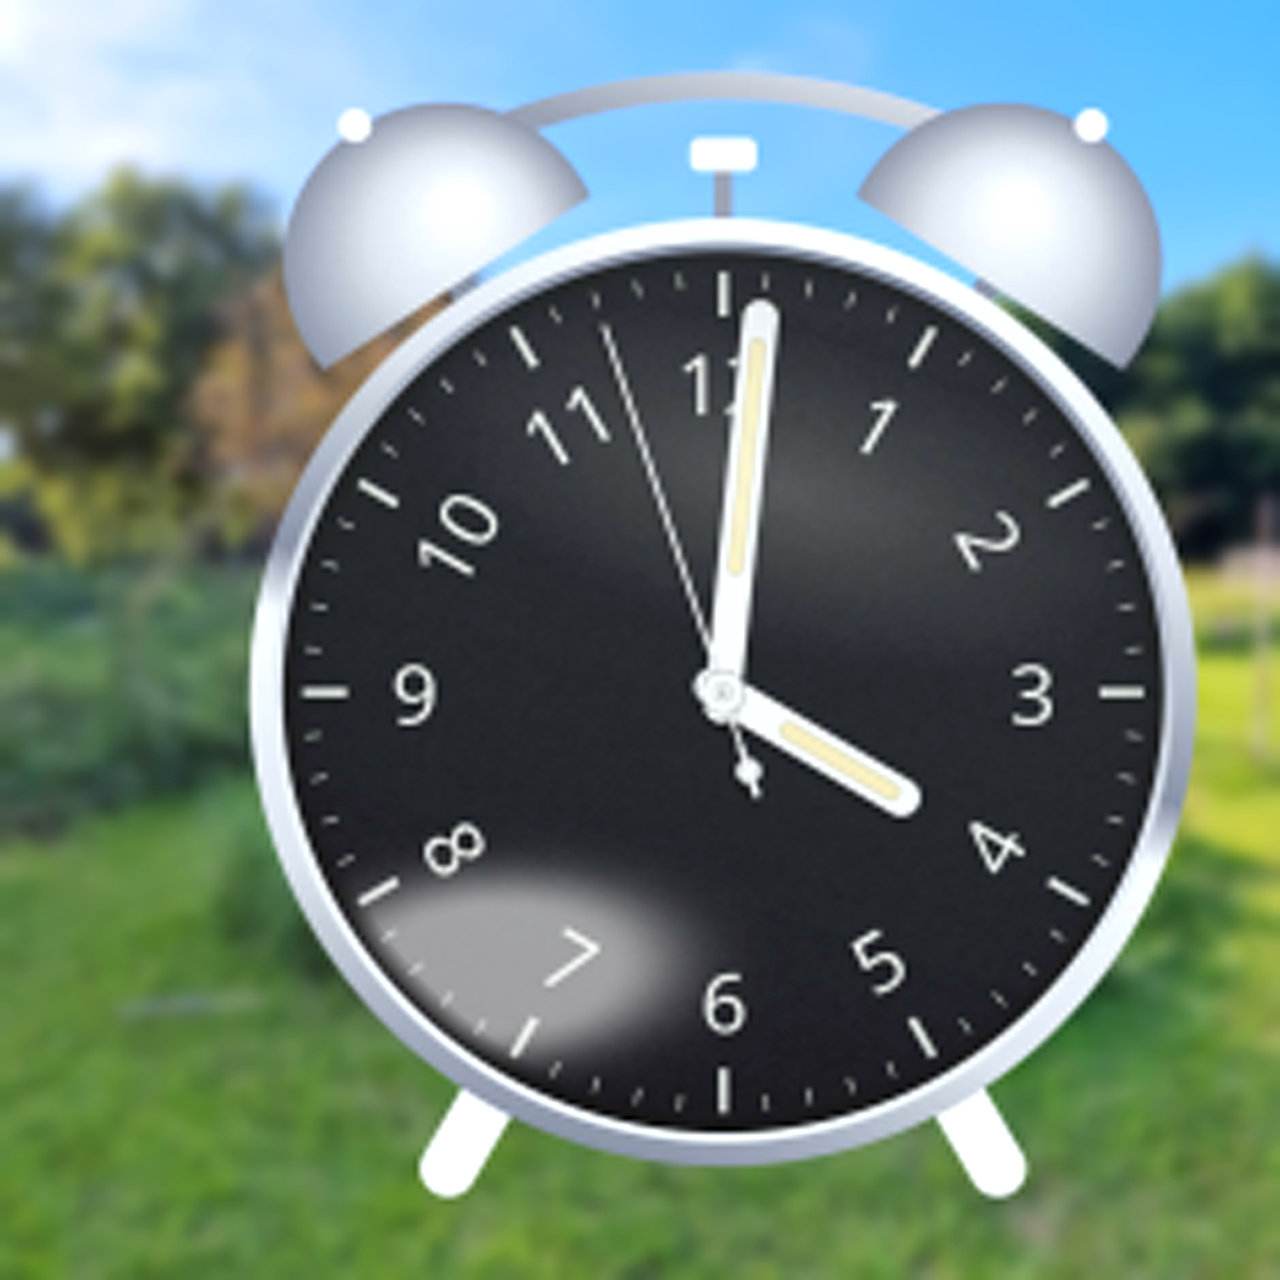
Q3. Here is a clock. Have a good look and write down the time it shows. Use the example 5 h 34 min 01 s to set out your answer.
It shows 4 h 00 min 57 s
